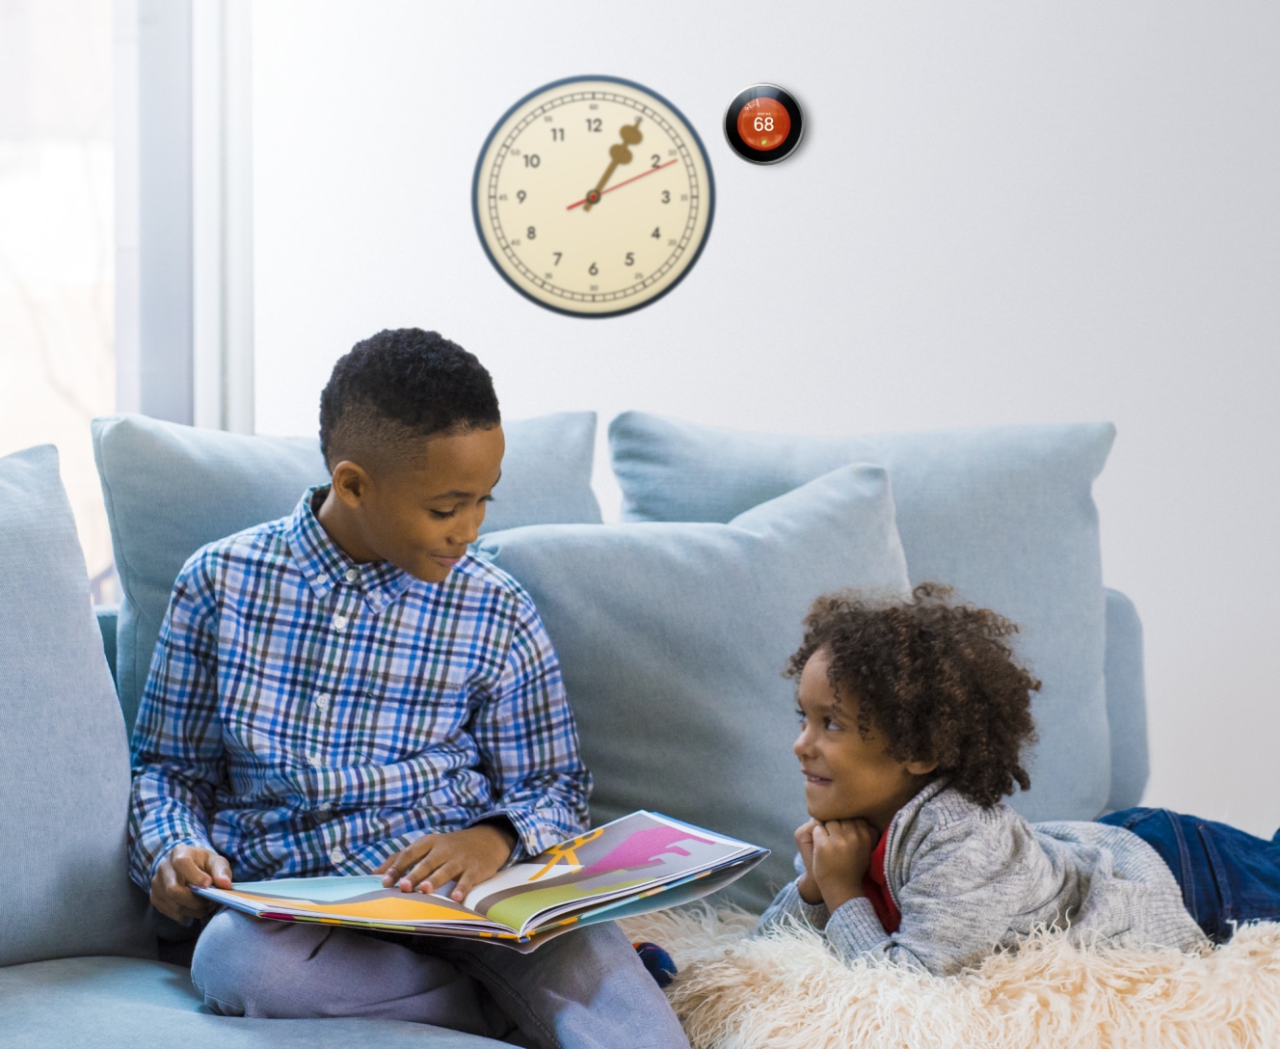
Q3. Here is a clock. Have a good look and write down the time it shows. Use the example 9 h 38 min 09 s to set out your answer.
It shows 1 h 05 min 11 s
